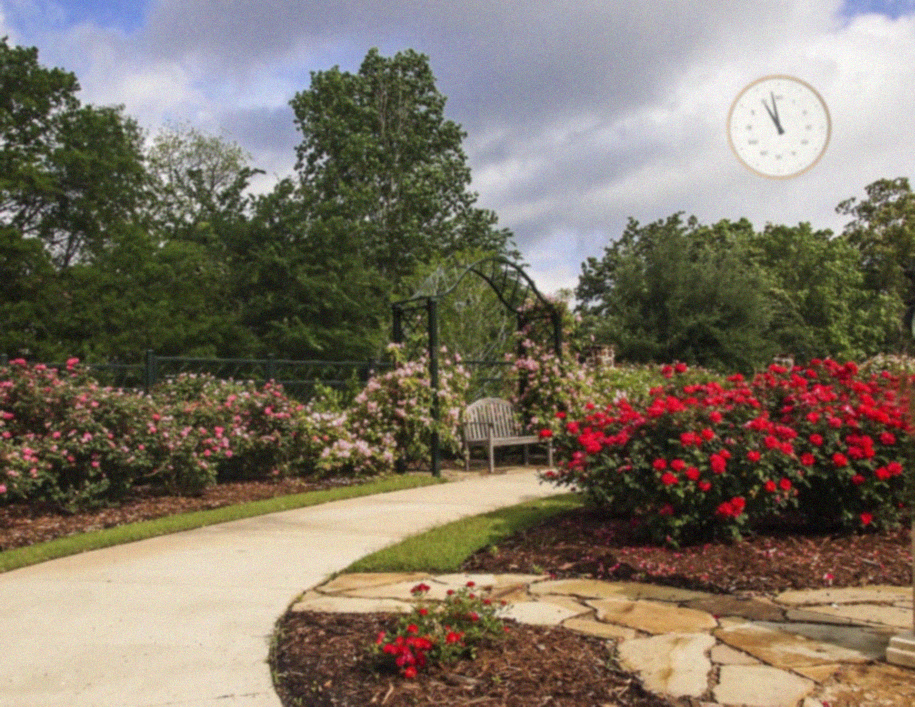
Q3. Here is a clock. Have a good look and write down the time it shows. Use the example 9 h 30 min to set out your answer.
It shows 10 h 58 min
